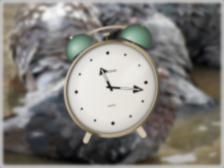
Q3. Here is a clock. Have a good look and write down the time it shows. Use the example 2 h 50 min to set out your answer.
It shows 11 h 17 min
